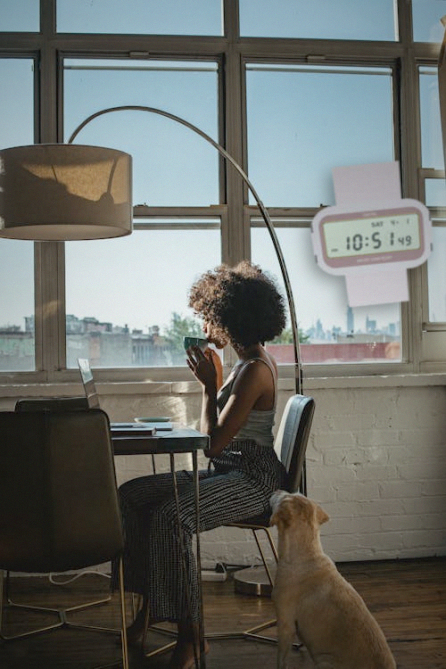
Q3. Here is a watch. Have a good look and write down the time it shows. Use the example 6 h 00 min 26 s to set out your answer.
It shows 10 h 51 min 49 s
